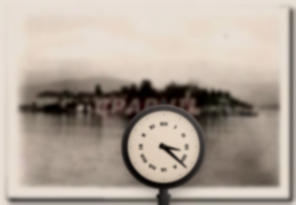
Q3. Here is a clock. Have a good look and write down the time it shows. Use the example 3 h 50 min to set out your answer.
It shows 3 h 22 min
